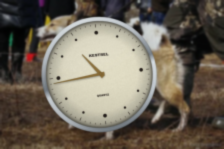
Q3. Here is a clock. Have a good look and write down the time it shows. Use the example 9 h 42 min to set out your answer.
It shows 10 h 44 min
